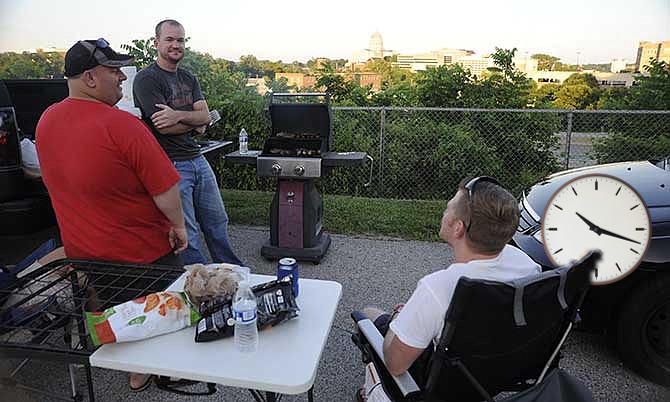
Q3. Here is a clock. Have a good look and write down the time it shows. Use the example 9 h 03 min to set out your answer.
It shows 10 h 18 min
